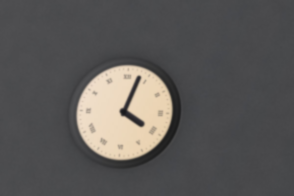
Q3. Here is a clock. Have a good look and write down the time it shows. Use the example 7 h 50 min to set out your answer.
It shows 4 h 03 min
